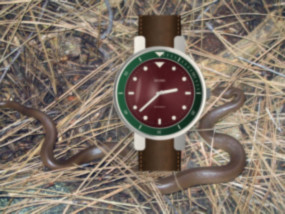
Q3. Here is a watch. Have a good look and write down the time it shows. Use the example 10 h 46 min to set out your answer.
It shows 2 h 38 min
